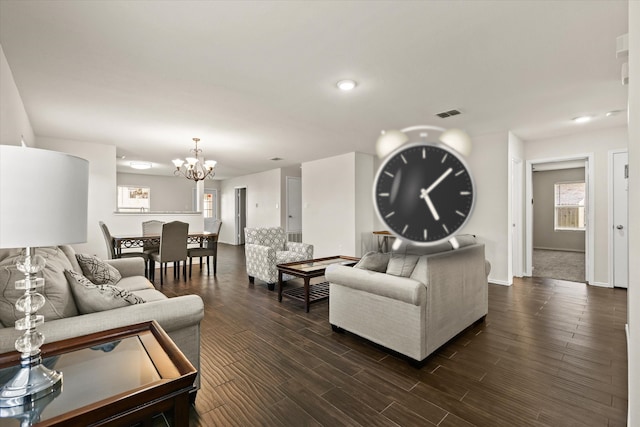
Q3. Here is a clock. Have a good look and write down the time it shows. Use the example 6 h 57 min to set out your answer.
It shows 5 h 08 min
